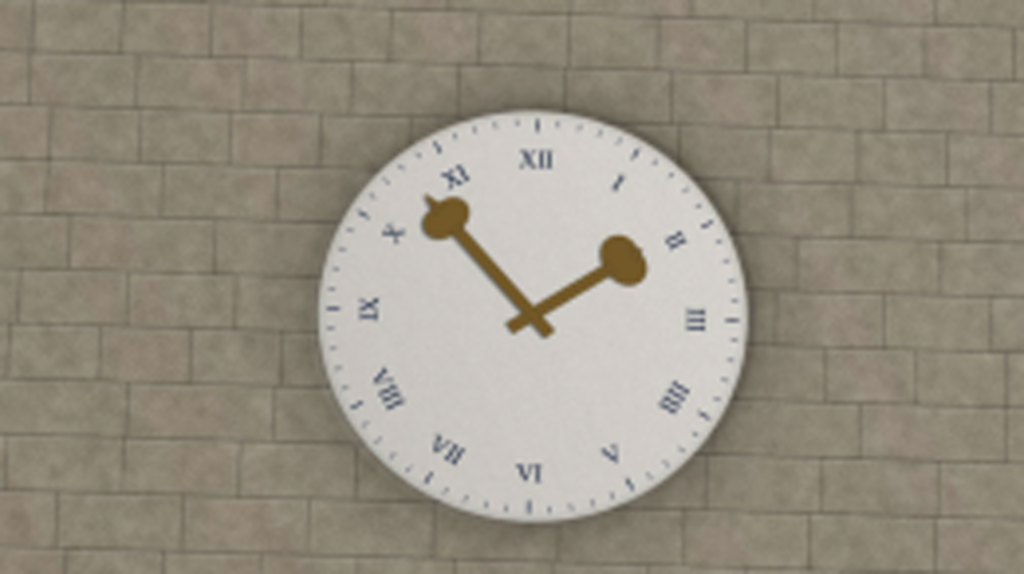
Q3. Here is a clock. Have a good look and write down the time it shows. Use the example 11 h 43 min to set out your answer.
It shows 1 h 53 min
